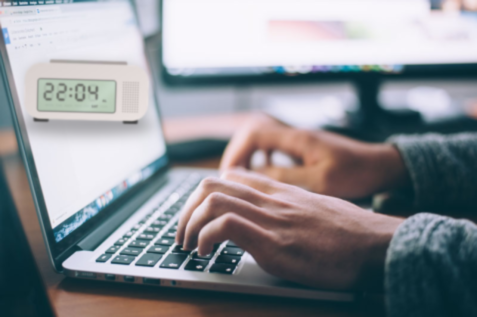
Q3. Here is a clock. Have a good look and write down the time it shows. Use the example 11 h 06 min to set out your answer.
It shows 22 h 04 min
